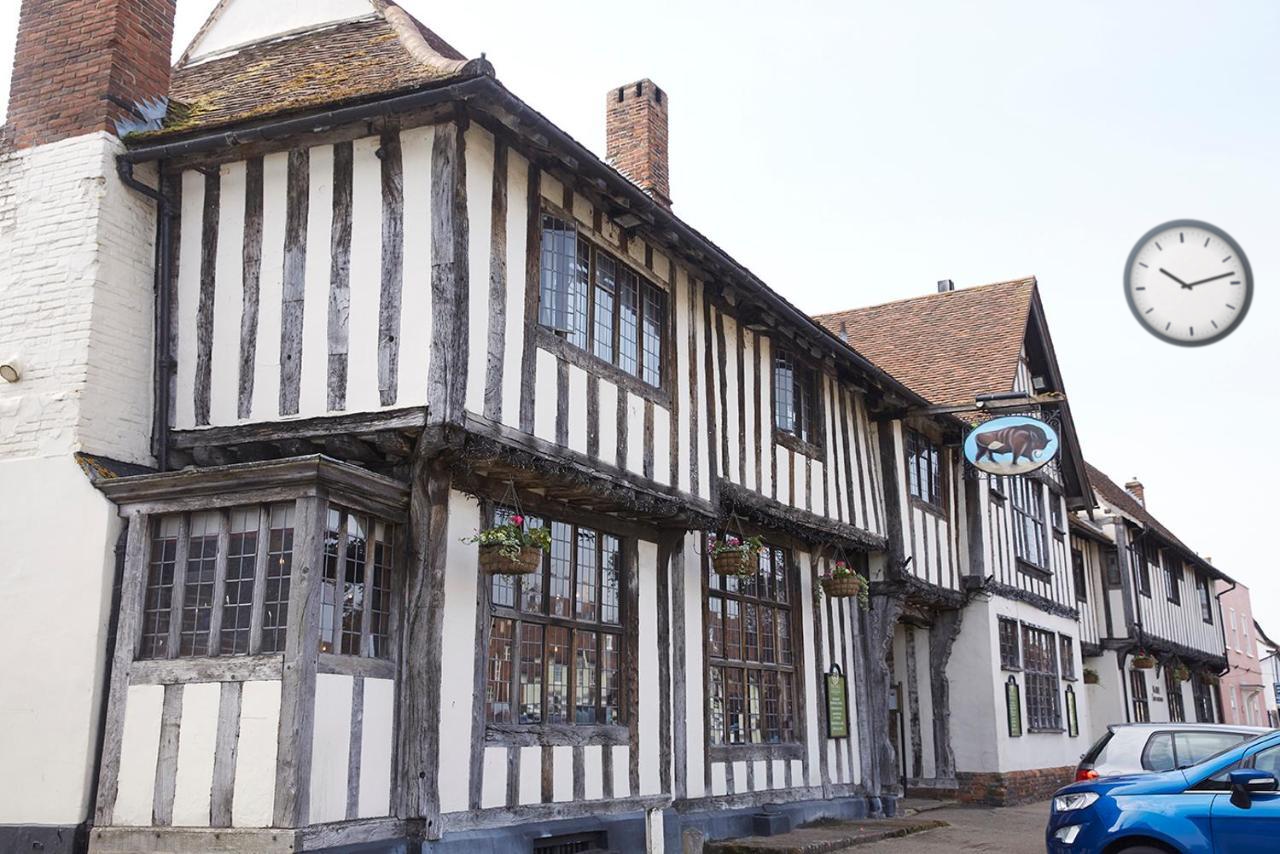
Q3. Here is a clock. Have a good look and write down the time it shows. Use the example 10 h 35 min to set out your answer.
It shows 10 h 13 min
